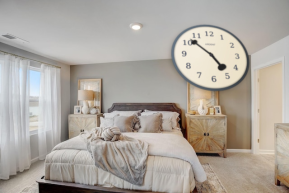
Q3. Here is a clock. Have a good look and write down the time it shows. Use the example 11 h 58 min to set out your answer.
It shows 4 h 52 min
